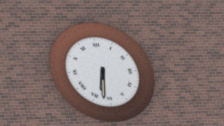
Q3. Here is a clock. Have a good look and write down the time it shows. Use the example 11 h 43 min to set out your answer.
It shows 6 h 32 min
